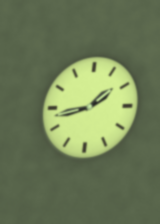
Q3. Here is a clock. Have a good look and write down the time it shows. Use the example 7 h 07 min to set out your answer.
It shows 1 h 43 min
